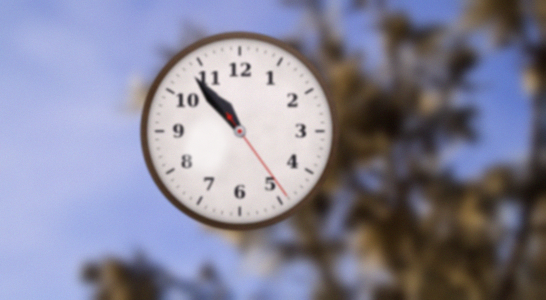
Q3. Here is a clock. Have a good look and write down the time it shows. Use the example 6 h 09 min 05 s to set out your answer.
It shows 10 h 53 min 24 s
